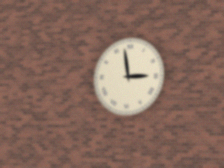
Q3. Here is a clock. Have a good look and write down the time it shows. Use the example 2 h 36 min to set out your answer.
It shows 2 h 58 min
